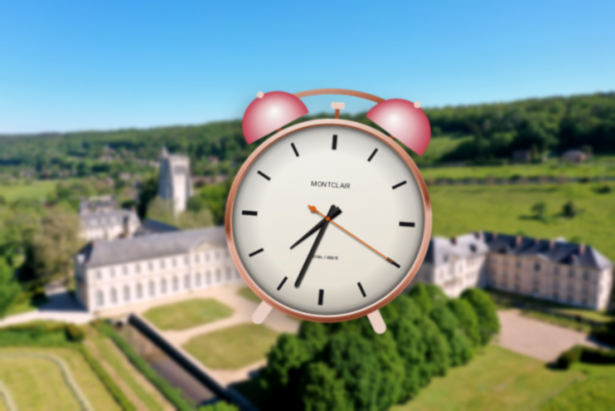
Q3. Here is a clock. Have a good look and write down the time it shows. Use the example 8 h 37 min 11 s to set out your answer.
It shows 7 h 33 min 20 s
